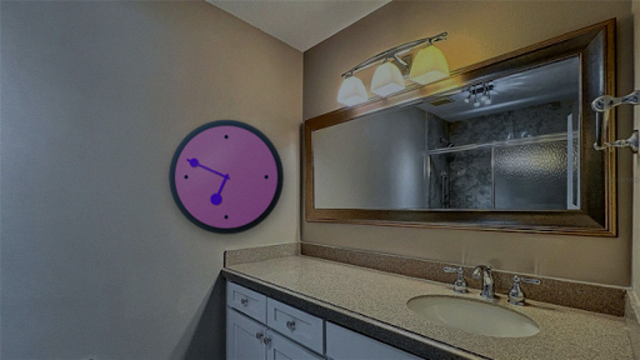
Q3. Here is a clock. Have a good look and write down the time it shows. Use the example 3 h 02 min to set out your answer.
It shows 6 h 49 min
